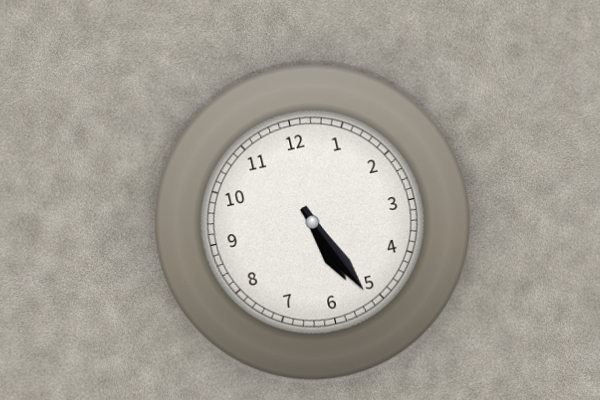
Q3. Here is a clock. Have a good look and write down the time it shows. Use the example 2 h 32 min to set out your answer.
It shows 5 h 26 min
